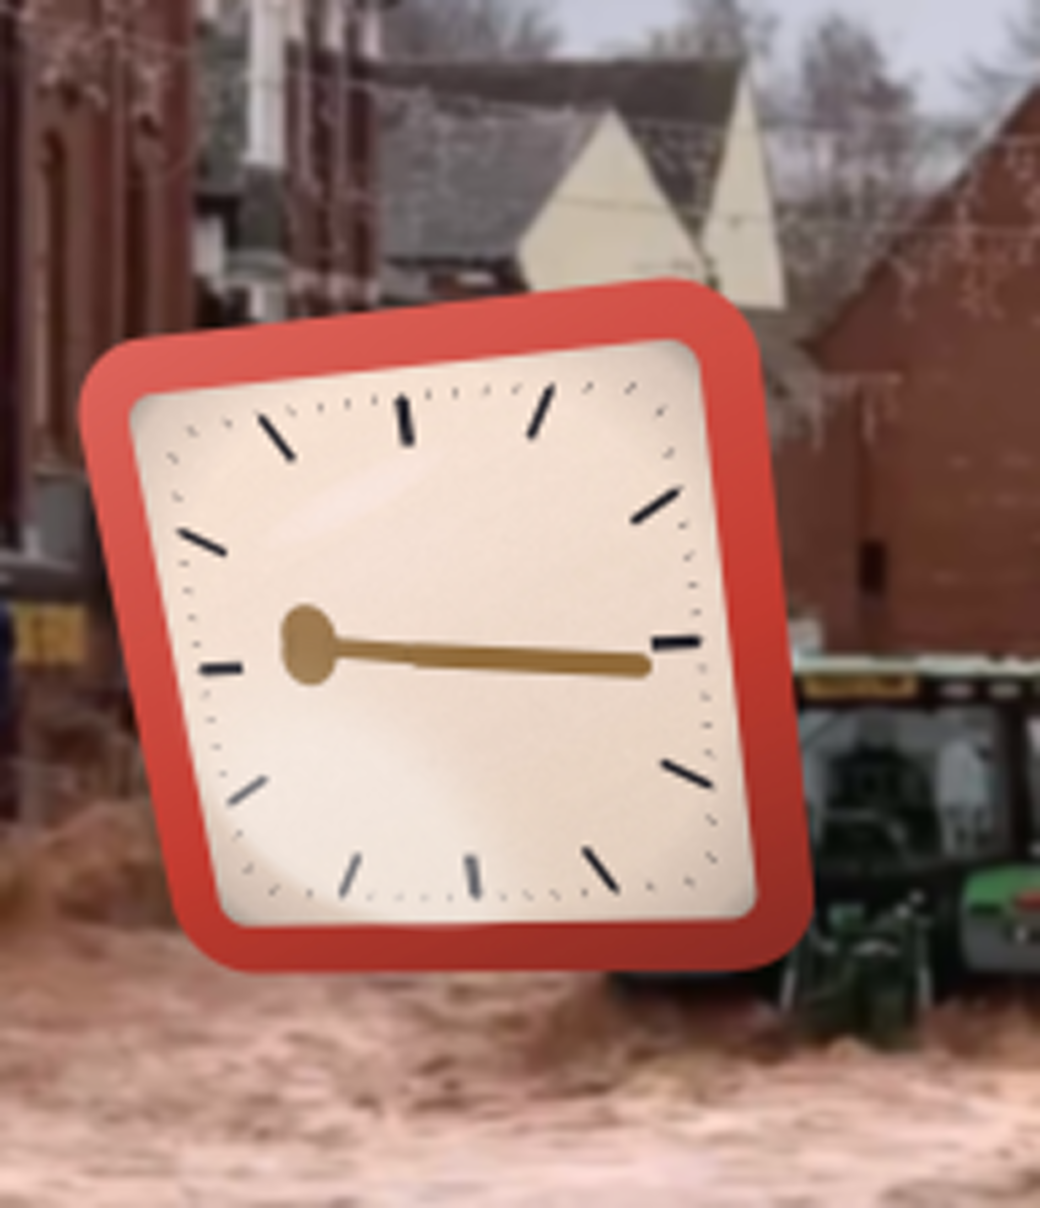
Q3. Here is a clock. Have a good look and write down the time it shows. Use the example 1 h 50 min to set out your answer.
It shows 9 h 16 min
